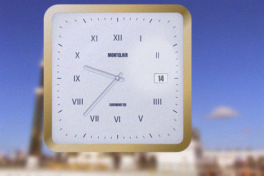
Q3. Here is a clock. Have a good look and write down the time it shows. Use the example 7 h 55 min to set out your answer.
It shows 9 h 37 min
